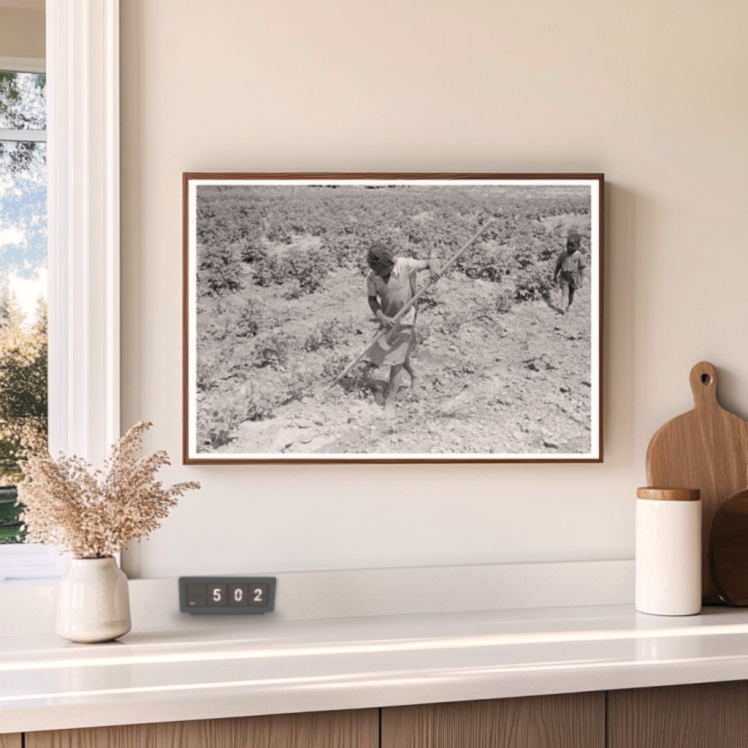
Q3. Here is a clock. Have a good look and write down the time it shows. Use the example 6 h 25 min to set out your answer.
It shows 5 h 02 min
